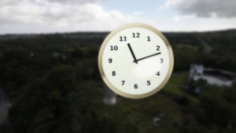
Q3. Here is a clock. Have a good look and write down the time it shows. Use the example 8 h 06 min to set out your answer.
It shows 11 h 12 min
